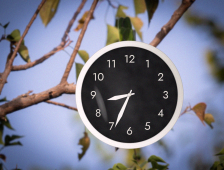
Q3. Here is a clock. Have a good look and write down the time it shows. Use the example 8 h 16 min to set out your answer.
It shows 8 h 34 min
